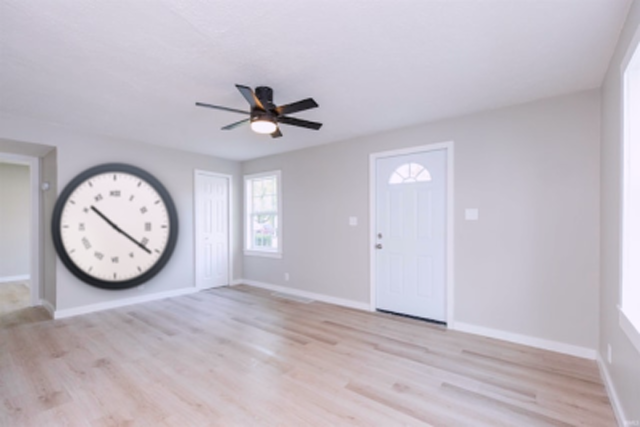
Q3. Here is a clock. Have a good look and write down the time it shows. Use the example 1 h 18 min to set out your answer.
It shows 10 h 21 min
